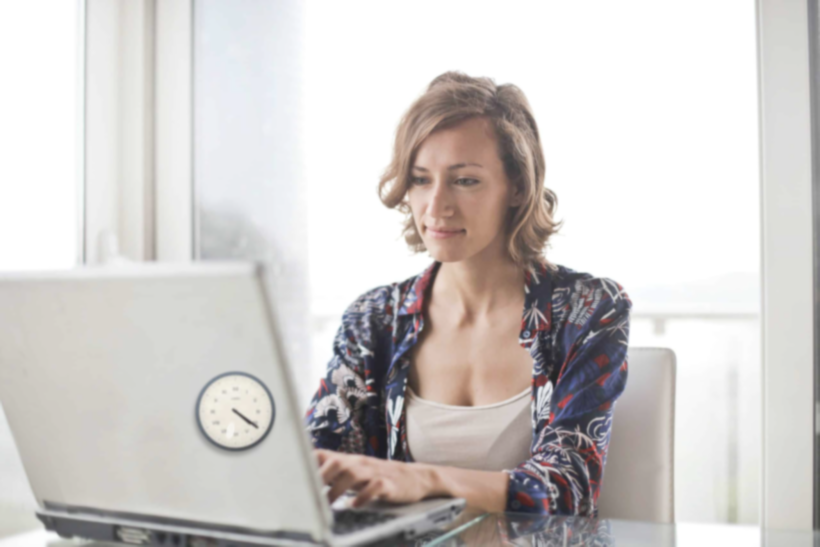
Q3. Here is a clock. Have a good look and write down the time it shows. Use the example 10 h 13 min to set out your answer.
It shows 4 h 21 min
